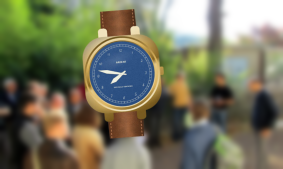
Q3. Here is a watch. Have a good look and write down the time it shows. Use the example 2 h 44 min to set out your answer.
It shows 7 h 47 min
